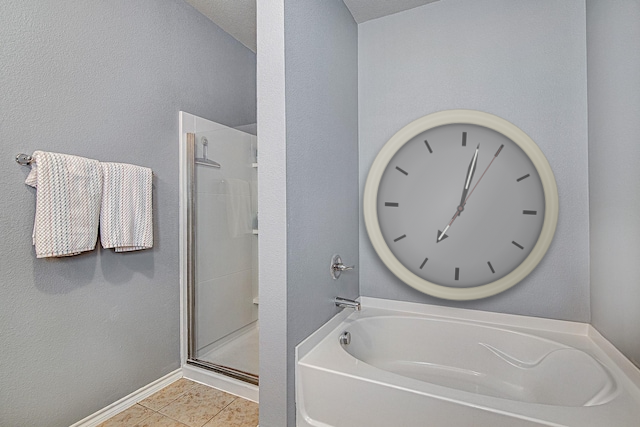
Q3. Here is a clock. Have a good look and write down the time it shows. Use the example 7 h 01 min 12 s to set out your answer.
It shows 7 h 02 min 05 s
